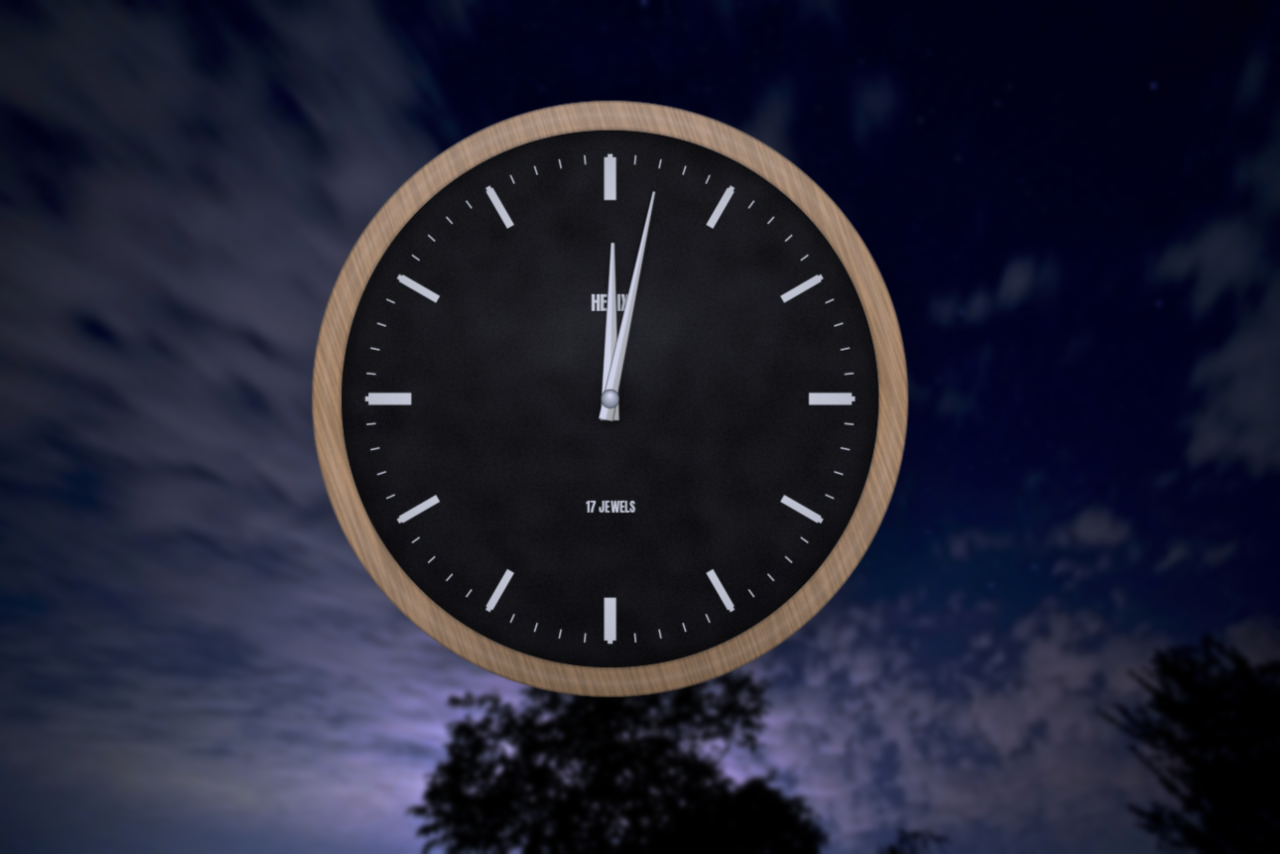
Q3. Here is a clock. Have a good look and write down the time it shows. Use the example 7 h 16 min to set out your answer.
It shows 12 h 02 min
